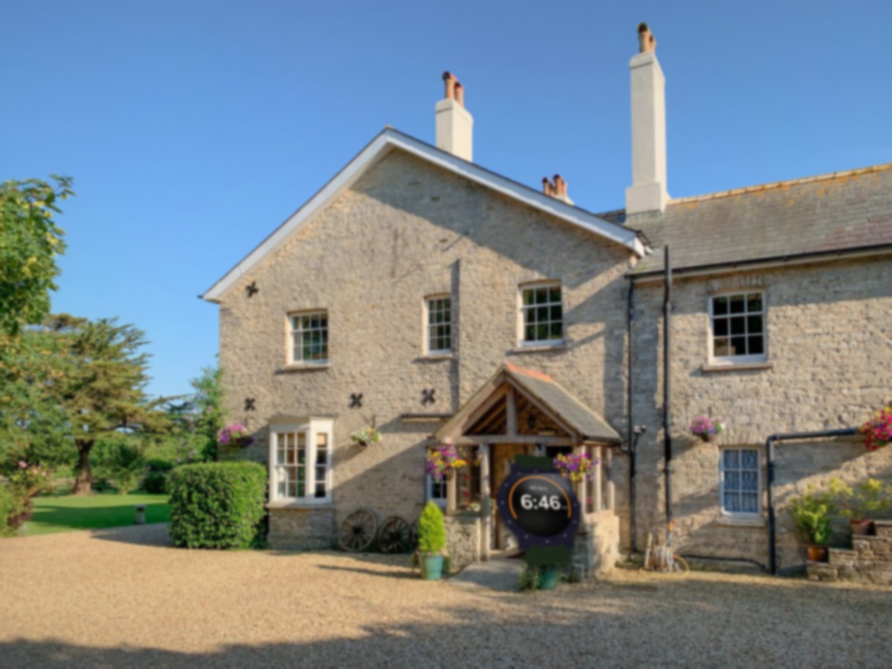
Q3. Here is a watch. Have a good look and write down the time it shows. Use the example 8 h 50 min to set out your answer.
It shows 6 h 46 min
